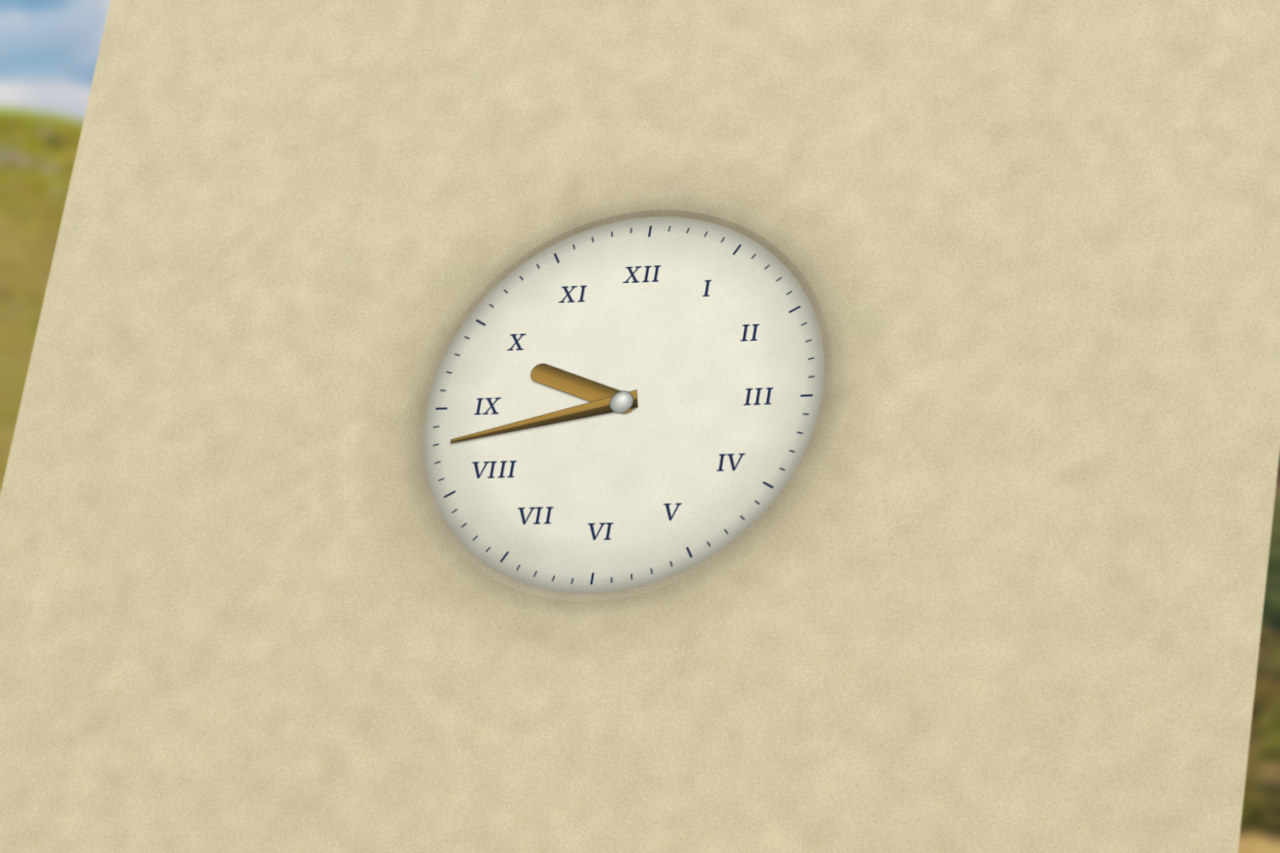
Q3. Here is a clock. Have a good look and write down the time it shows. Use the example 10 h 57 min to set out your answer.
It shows 9 h 43 min
